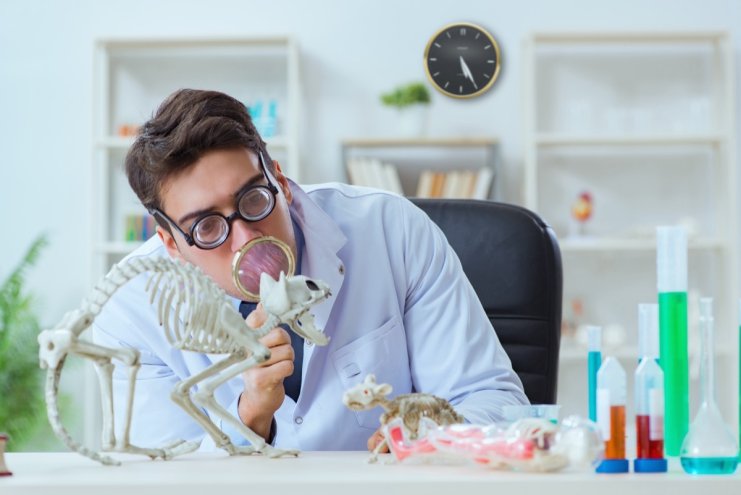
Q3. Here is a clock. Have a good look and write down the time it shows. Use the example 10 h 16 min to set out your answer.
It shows 5 h 25 min
